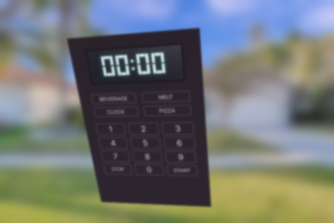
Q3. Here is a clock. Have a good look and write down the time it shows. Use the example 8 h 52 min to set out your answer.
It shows 0 h 00 min
